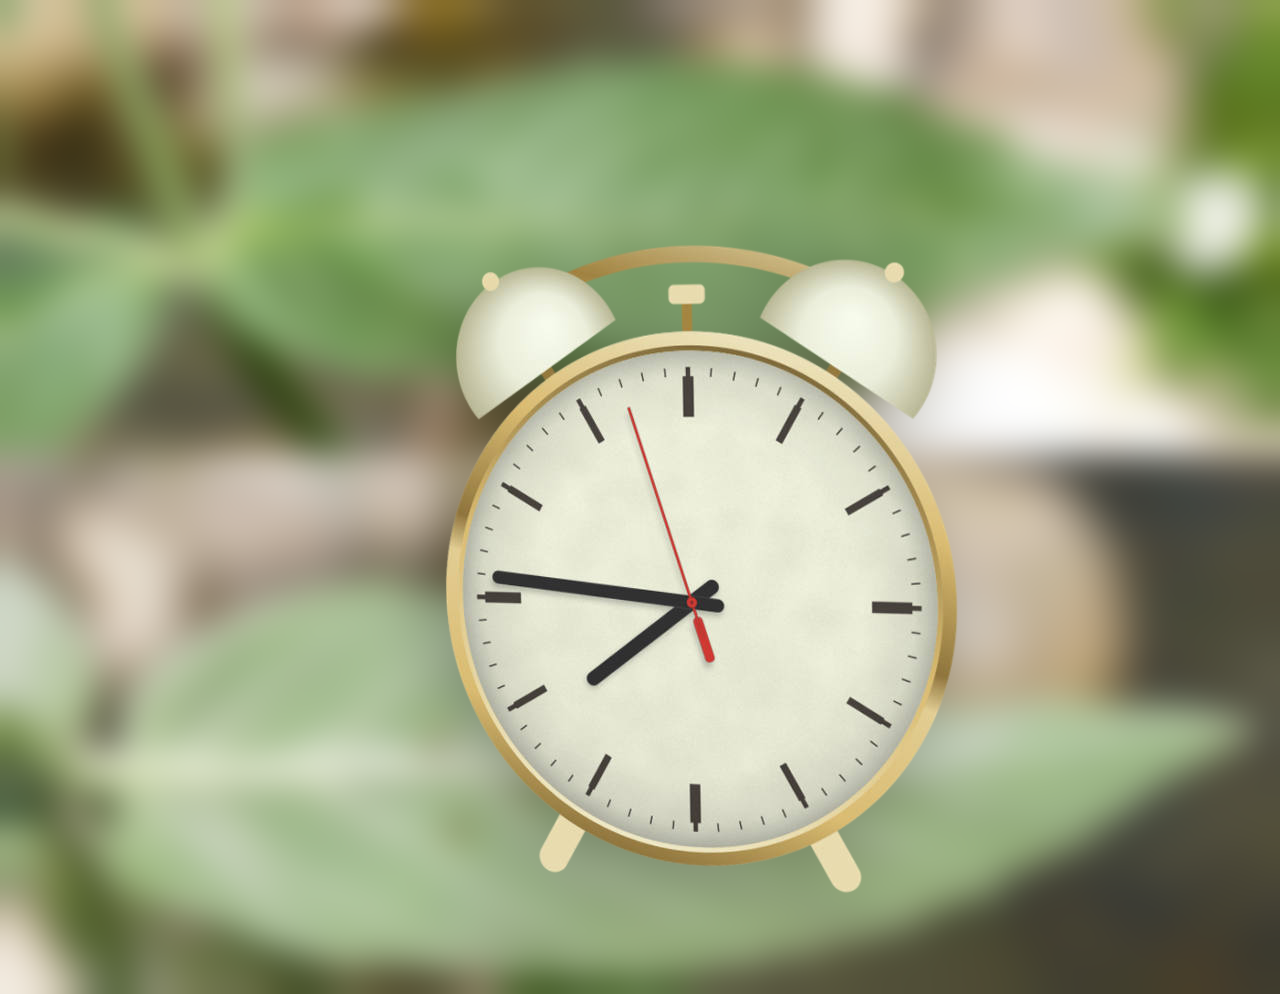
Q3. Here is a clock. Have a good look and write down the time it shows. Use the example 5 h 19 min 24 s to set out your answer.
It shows 7 h 45 min 57 s
